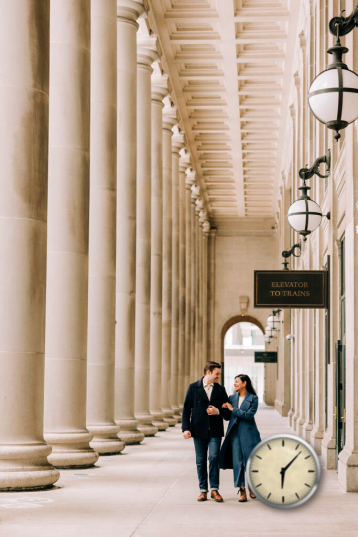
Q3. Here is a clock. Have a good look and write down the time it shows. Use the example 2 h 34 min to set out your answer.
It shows 6 h 07 min
